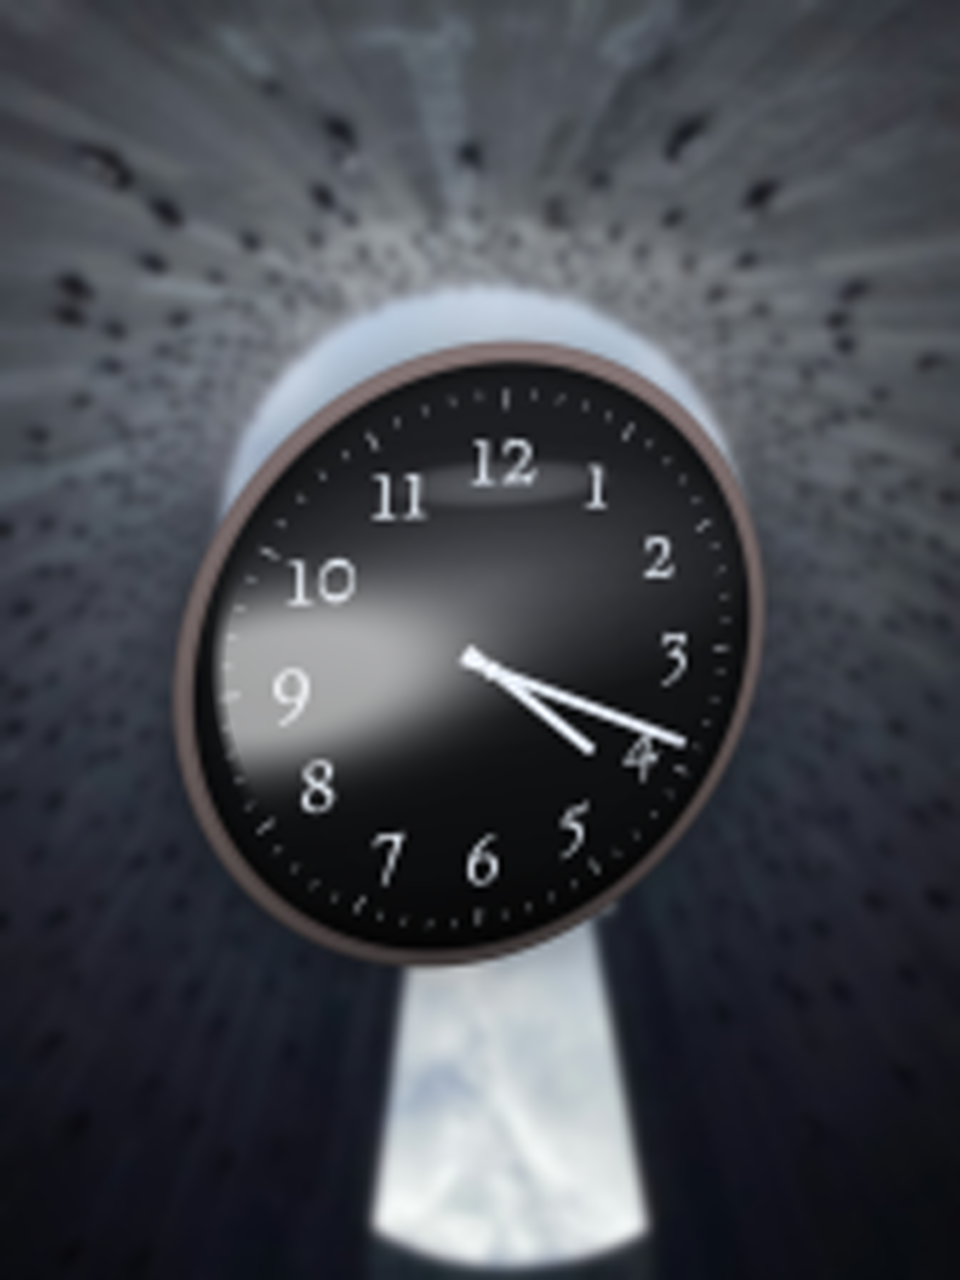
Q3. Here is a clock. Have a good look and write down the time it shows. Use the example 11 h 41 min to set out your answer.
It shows 4 h 19 min
